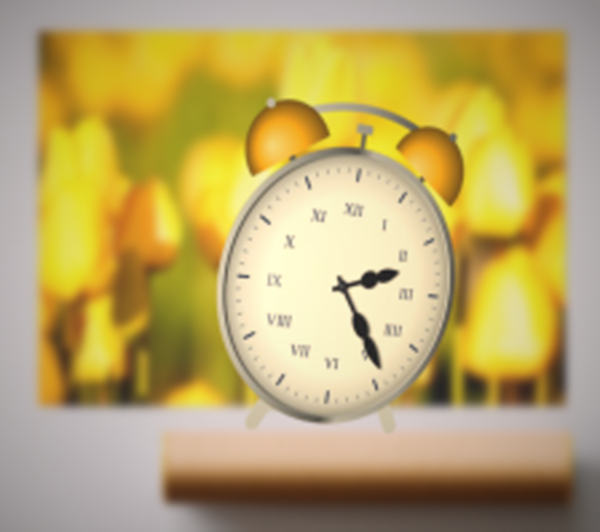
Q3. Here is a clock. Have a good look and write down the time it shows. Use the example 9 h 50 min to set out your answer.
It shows 2 h 24 min
